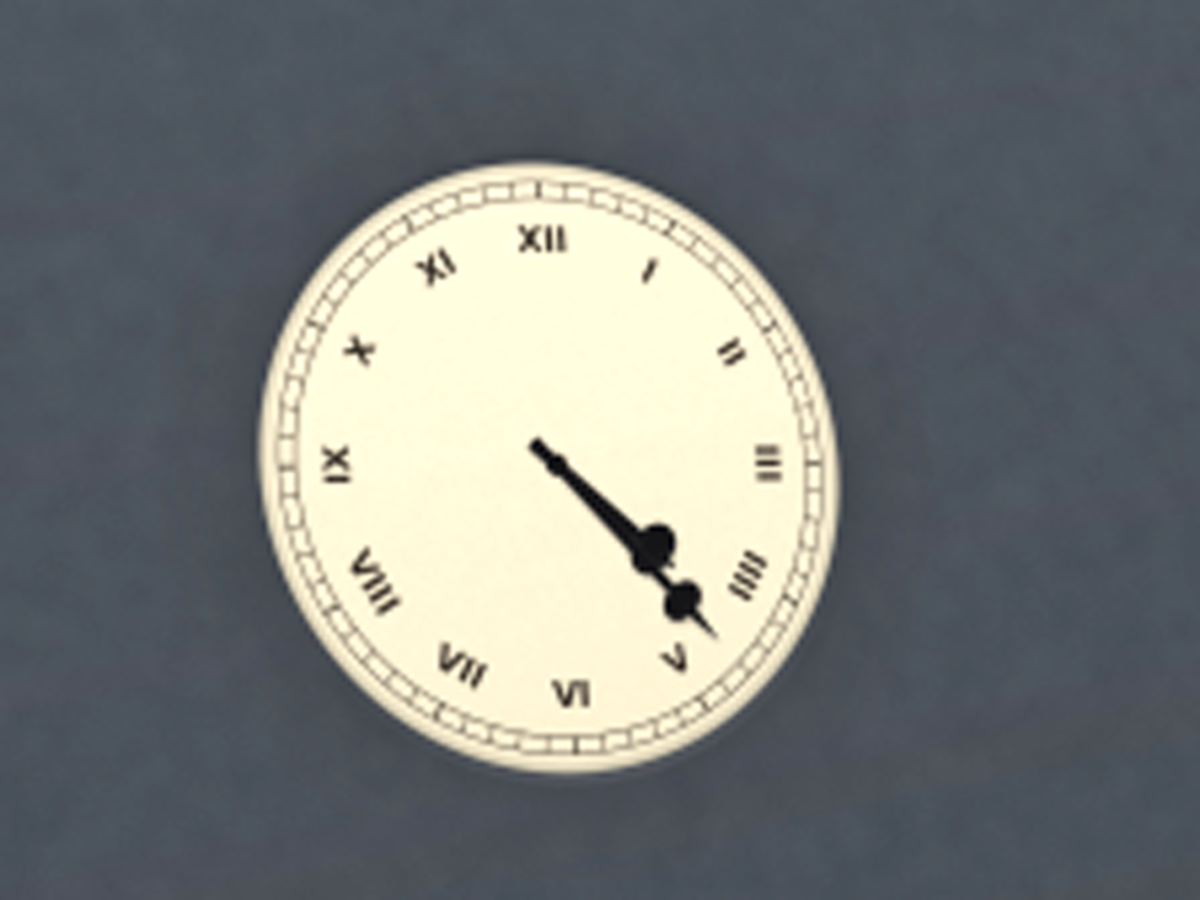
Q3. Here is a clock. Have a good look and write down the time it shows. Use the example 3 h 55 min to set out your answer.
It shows 4 h 23 min
